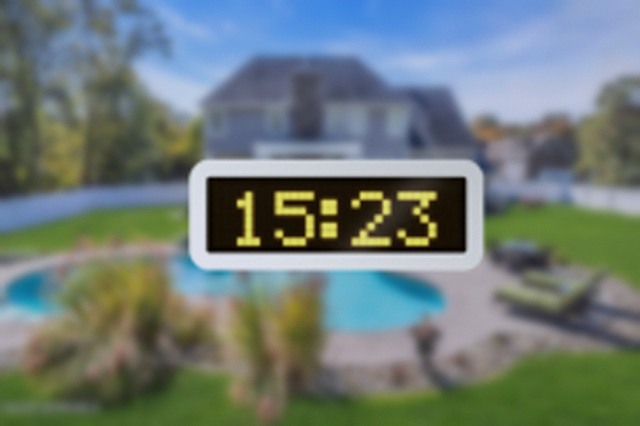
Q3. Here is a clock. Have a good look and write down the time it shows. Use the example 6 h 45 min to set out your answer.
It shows 15 h 23 min
